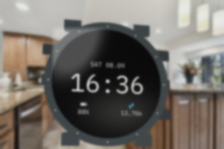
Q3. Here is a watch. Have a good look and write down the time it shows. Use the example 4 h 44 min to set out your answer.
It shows 16 h 36 min
